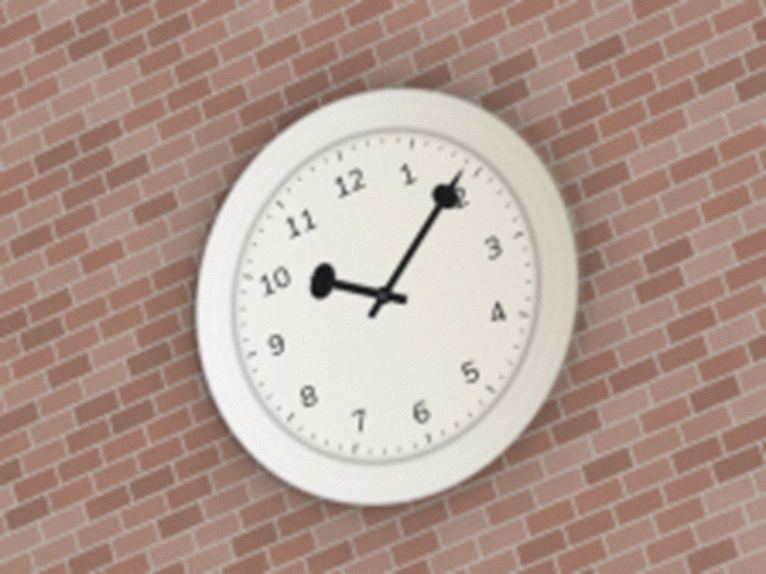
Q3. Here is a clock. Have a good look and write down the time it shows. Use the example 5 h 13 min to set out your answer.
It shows 10 h 09 min
